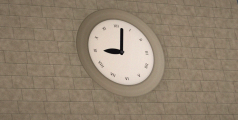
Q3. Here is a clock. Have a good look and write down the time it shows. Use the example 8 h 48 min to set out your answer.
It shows 9 h 02 min
